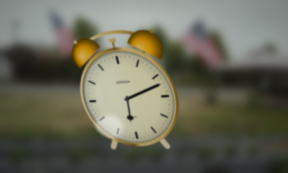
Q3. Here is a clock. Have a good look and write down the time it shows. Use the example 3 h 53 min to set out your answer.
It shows 6 h 12 min
